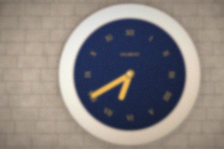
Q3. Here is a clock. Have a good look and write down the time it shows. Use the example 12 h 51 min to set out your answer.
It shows 6 h 40 min
